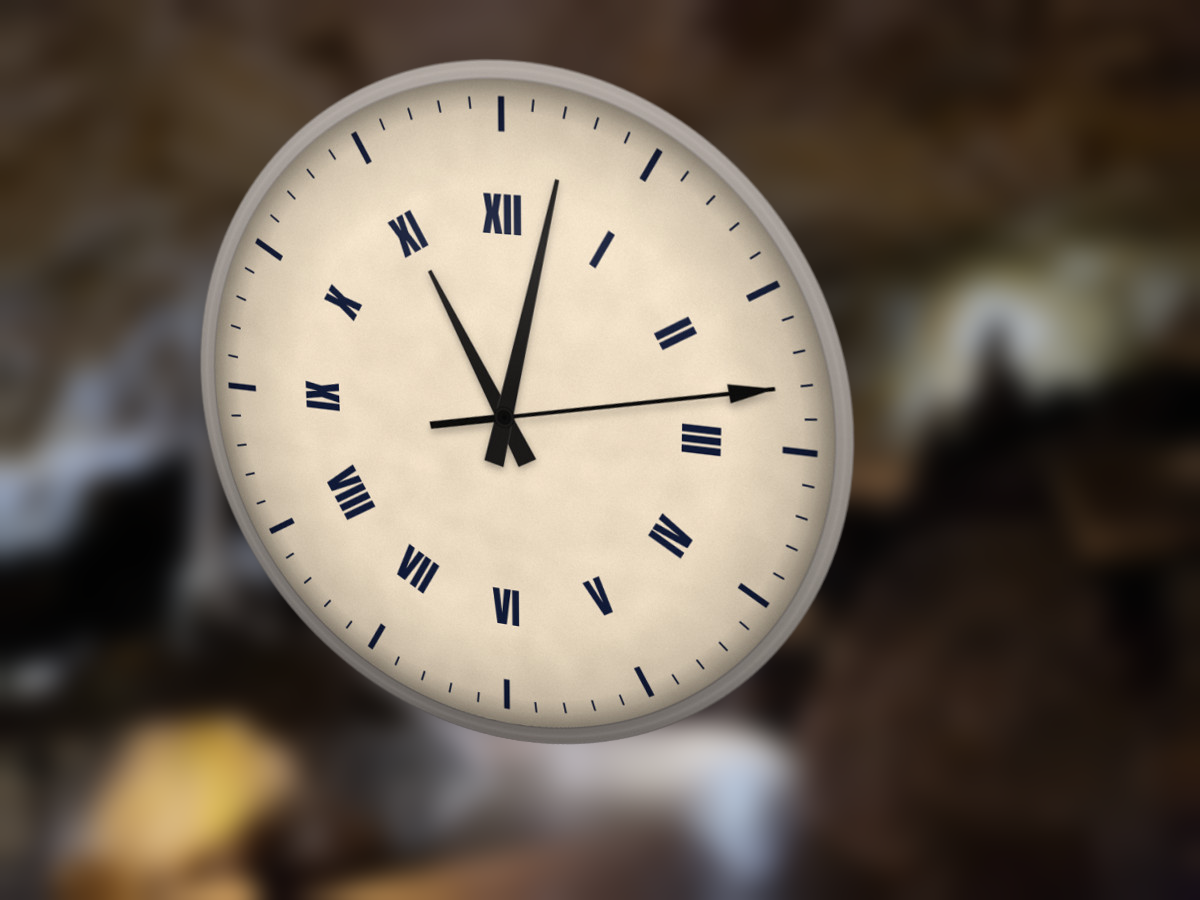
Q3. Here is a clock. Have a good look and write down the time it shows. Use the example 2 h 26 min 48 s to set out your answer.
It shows 11 h 02 min 13 s
